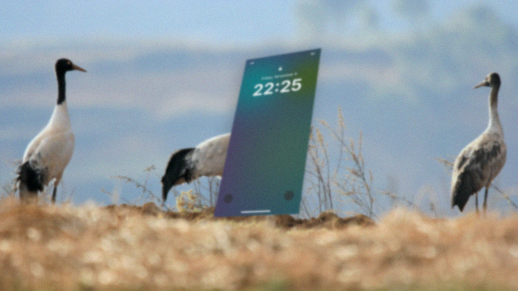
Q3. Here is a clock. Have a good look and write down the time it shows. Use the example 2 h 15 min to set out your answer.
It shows 22 h 25 min
